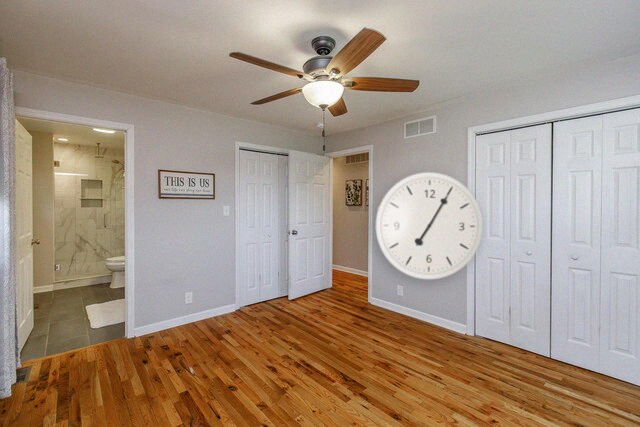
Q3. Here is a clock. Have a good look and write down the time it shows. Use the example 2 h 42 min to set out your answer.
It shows 7 h 05 min
